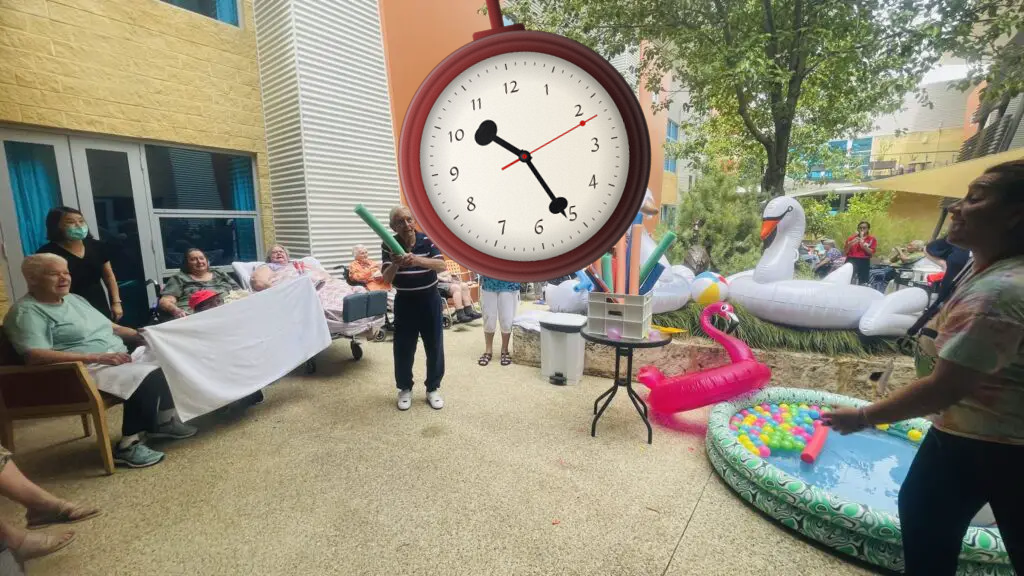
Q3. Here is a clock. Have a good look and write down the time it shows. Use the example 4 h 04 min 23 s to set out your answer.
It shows 10 h 26 min 12 s
